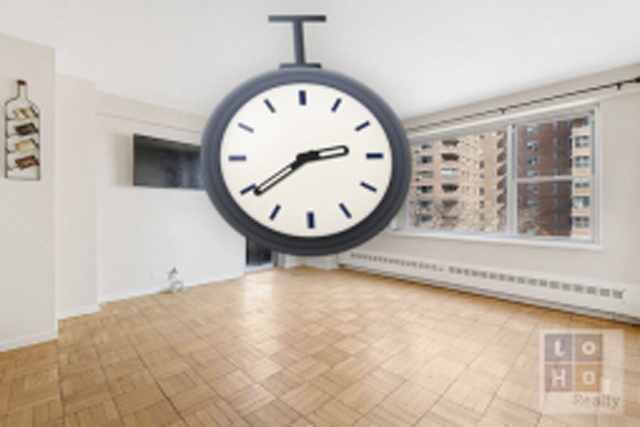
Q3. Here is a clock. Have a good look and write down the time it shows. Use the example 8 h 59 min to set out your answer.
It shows 2 h 39 min
